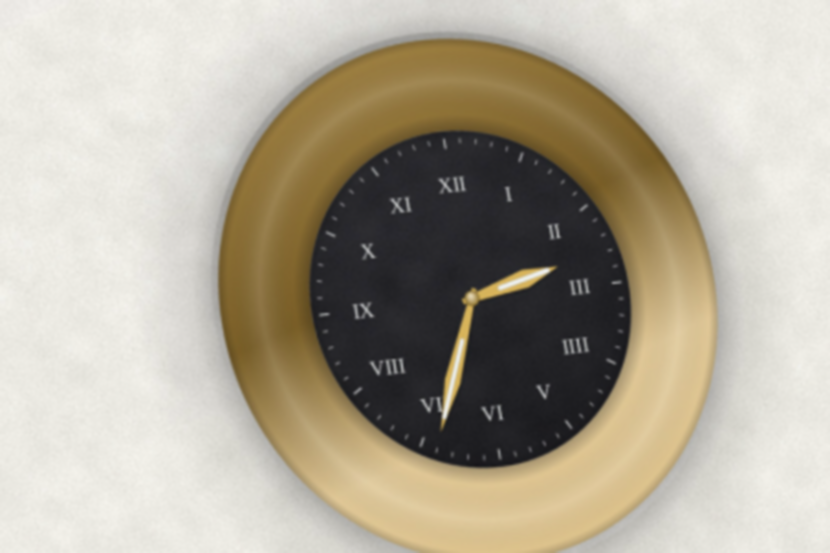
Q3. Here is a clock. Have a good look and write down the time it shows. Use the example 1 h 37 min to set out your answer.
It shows 2 h 34 min
